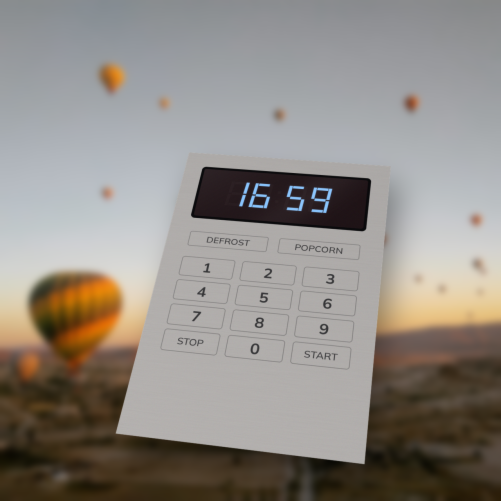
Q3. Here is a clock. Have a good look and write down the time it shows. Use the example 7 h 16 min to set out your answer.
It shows 16 h 59 min
